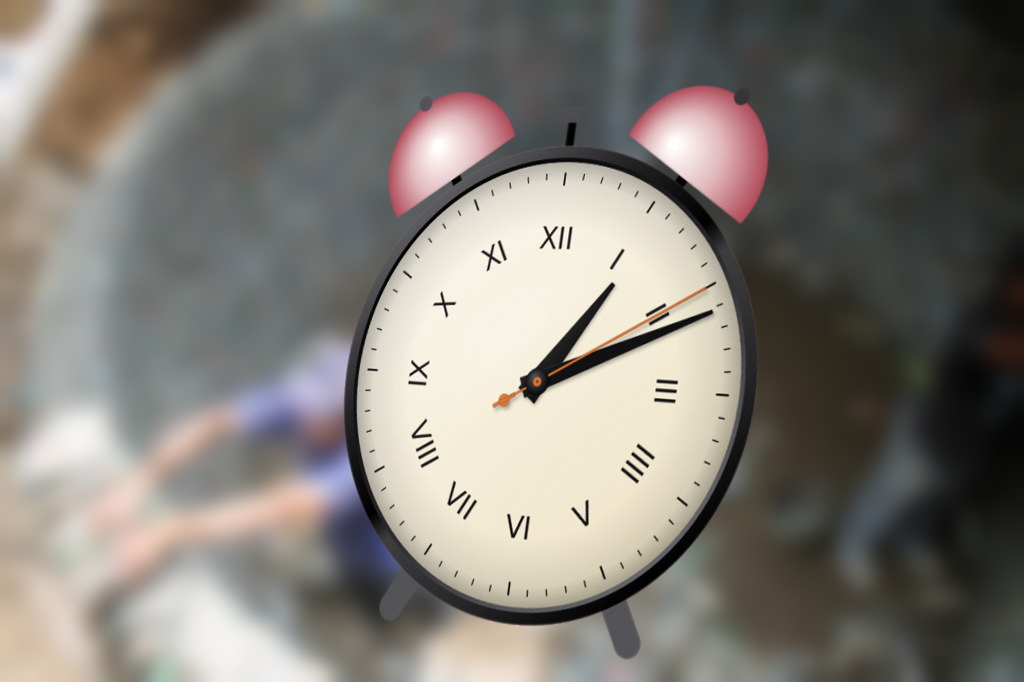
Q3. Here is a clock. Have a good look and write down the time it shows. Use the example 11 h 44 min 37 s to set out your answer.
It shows 1 h 11 min 10 s
